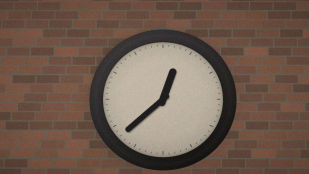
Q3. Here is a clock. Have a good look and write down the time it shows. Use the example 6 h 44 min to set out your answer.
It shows 12 h 38 min
